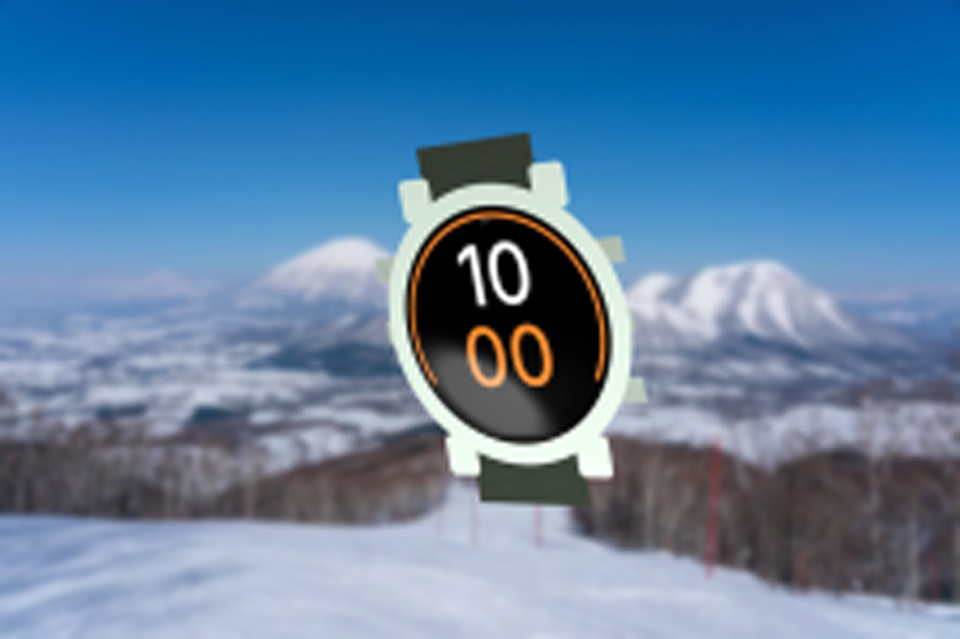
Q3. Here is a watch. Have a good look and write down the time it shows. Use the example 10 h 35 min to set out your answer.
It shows 10 h 00 min
